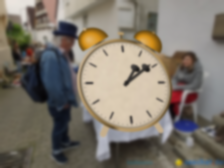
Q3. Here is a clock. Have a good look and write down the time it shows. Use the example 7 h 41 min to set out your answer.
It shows 1 h 09 min
